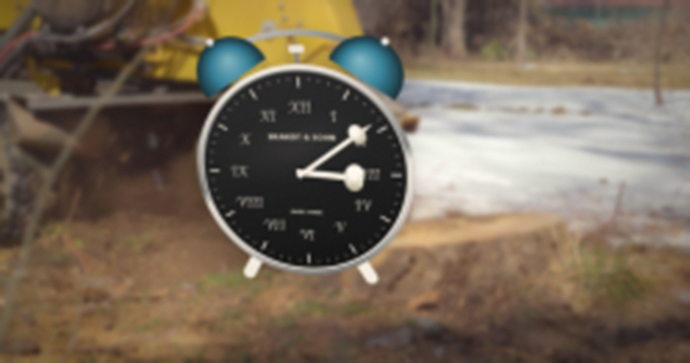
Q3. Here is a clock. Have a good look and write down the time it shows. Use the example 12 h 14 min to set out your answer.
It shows 3 h 09 min
